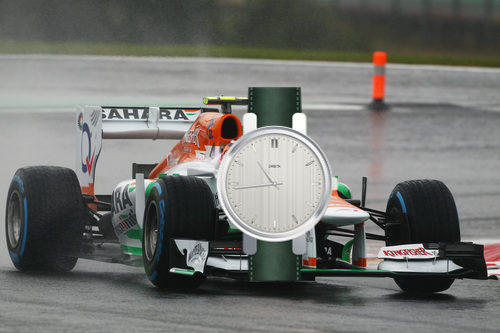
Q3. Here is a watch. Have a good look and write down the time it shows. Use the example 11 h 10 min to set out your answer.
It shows 10 h 44 min
